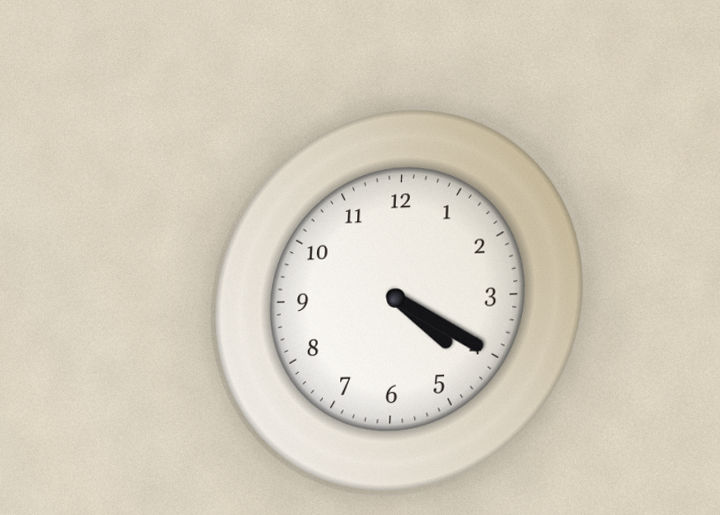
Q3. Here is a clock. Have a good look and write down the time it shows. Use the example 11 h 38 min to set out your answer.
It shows 4 h 20 min
